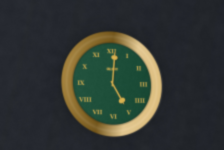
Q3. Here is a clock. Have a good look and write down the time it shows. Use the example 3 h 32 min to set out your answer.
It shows 5 h 01 min
